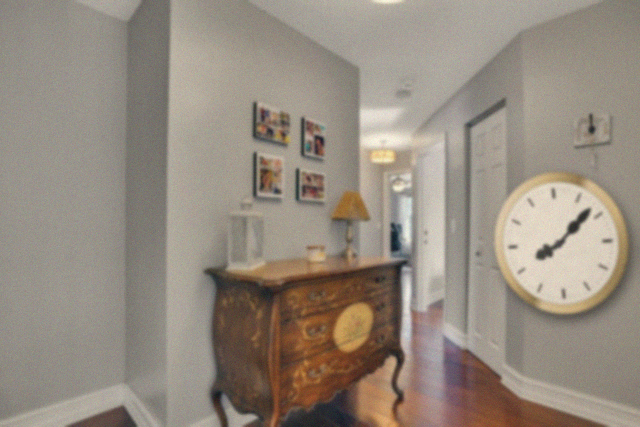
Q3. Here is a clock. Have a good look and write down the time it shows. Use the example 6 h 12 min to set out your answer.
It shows 8 h 08 min
